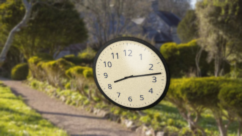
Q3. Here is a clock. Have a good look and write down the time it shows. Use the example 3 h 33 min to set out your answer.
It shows 8 h 13 min
